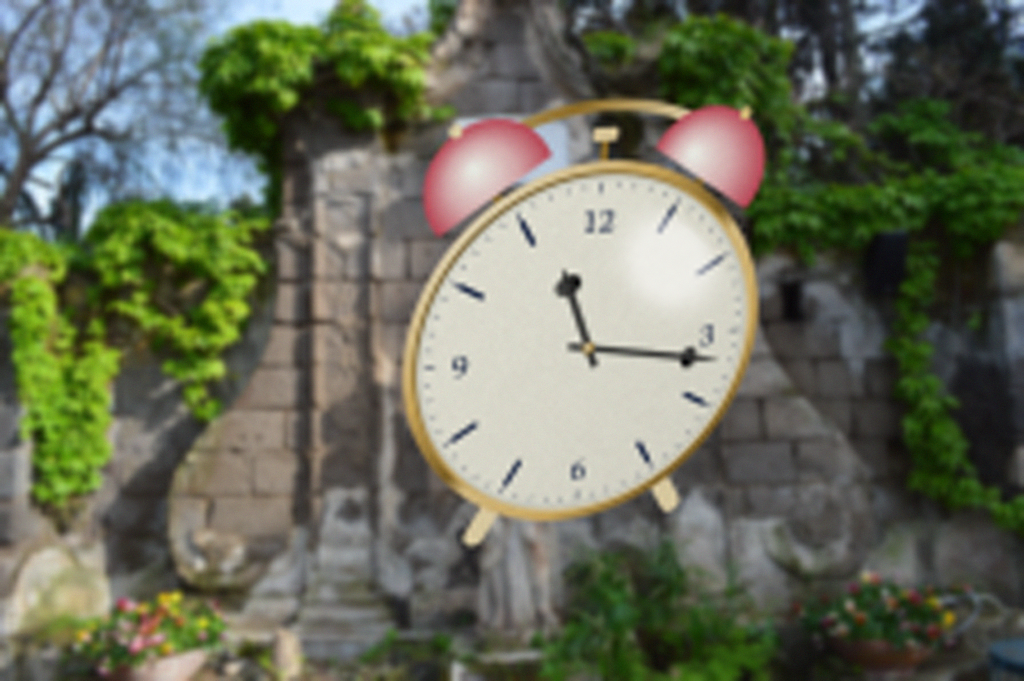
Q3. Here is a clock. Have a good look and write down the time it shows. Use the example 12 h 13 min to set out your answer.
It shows 11 h 17 min
